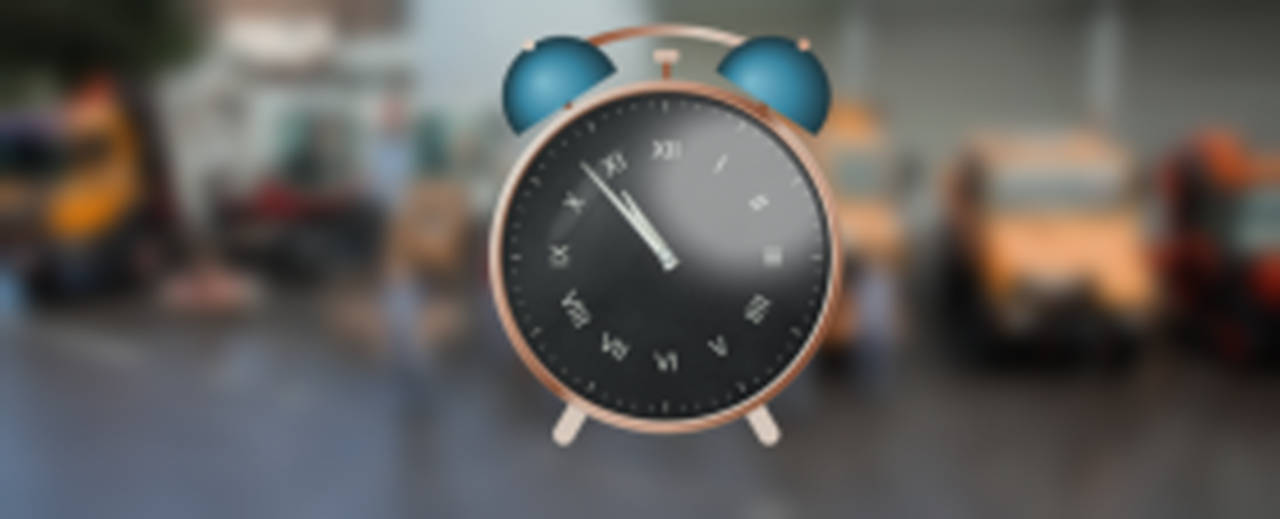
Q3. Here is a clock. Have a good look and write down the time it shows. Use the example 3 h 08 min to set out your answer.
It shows 10 h 53 min
